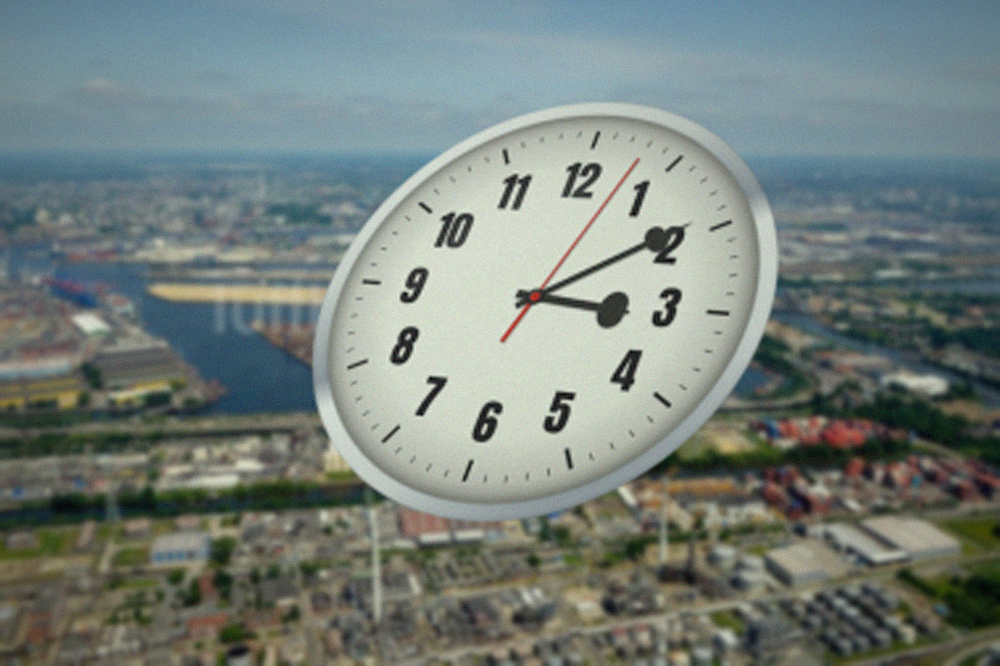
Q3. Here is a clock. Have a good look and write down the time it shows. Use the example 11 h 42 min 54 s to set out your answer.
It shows 3 h 09 min 03 s
